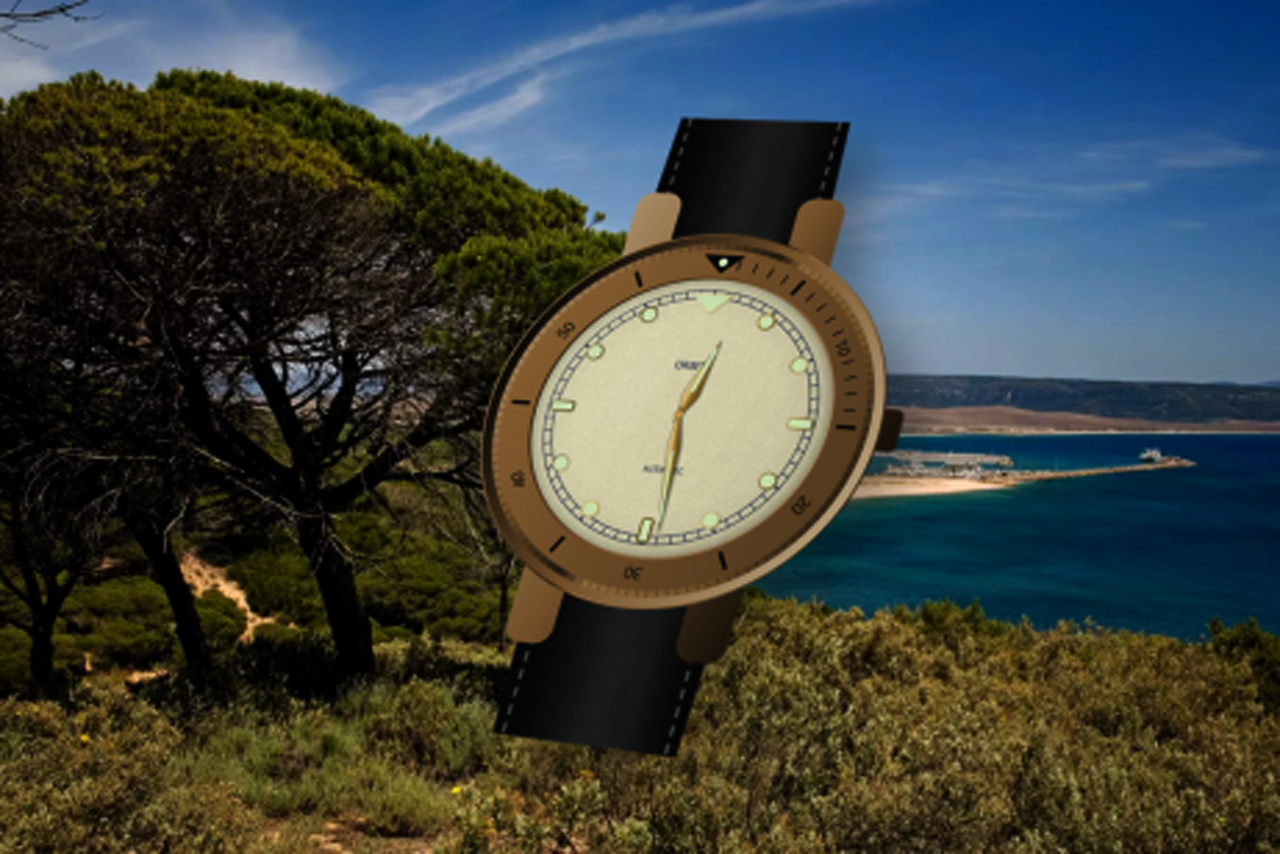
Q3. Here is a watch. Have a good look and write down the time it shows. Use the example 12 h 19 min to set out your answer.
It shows 12 h 29 min
